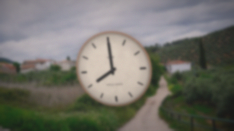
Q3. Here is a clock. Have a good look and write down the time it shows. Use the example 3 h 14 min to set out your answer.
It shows 8 h 00 min
